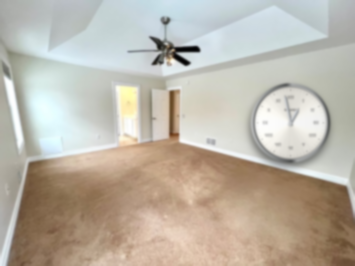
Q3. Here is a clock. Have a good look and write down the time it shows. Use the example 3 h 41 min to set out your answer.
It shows 12 h 58 min
